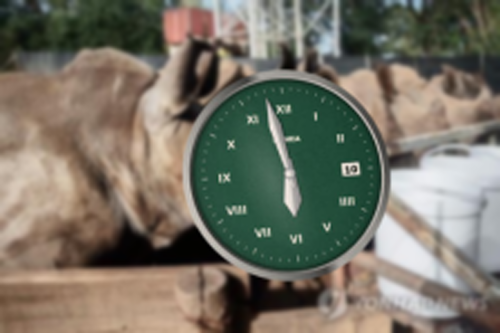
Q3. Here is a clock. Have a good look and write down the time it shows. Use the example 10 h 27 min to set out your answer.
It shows 5 h 58 min
